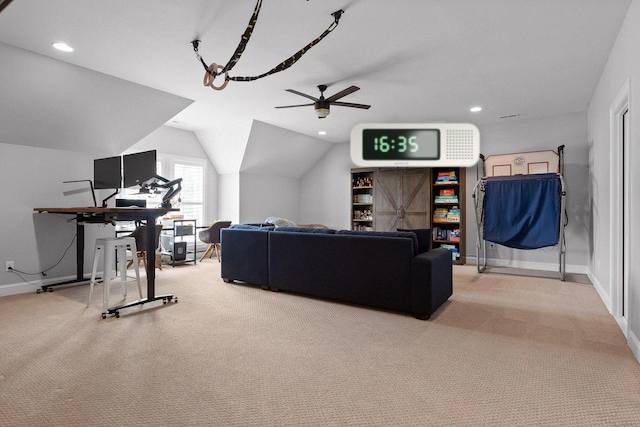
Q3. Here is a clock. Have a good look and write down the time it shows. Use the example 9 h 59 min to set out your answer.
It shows 16 h 35 min
